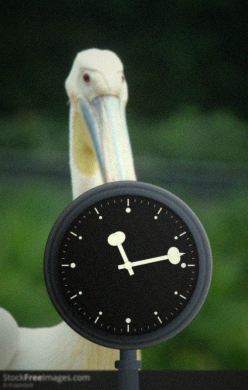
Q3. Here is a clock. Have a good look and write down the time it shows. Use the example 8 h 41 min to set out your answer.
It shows 11 h 13 min
